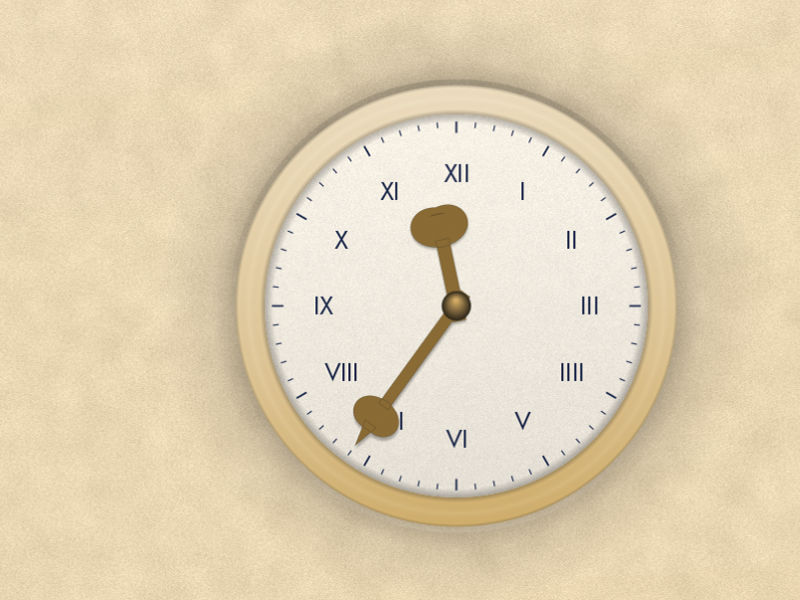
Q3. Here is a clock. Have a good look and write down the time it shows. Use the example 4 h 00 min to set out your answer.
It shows 11 h 36 min
